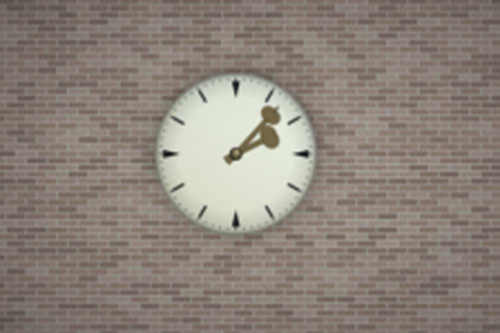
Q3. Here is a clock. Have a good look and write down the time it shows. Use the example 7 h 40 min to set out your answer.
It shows 2 h 07 min
